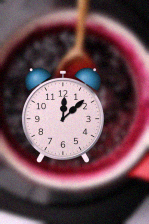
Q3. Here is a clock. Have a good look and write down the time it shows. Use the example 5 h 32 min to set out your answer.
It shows 12 h 08 min
